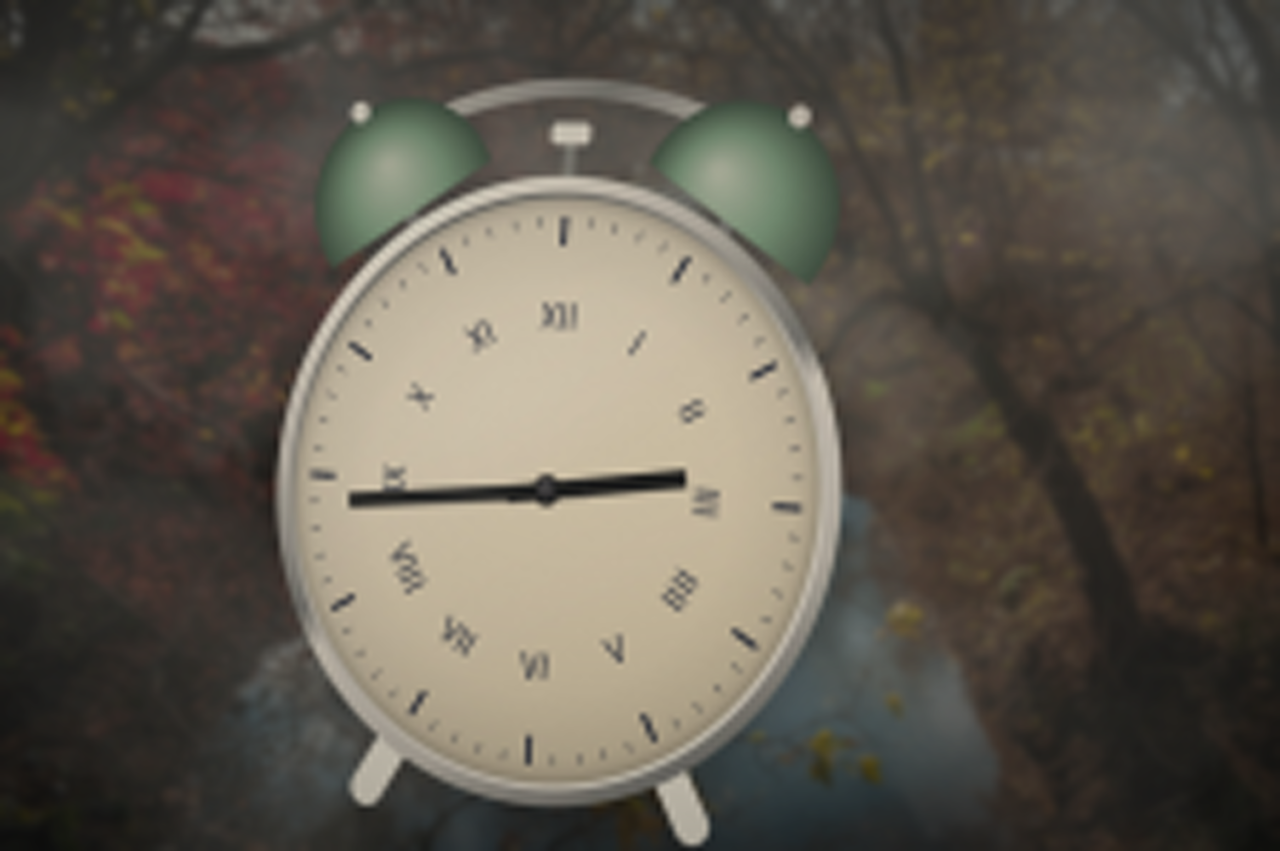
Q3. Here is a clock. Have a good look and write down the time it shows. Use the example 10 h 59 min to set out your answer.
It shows 2 h 44 min
